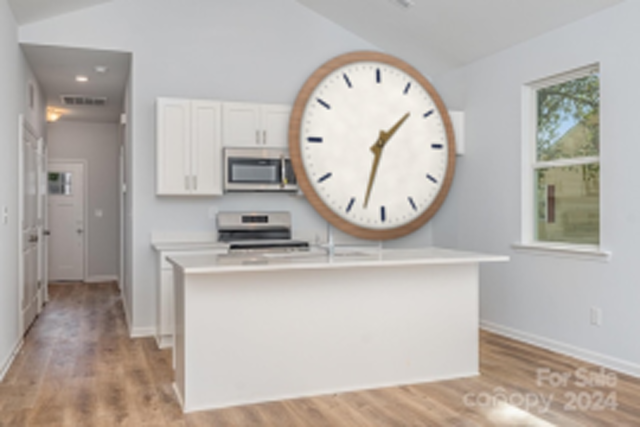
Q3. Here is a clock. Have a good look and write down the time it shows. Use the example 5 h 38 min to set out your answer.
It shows 1 h 33 min
